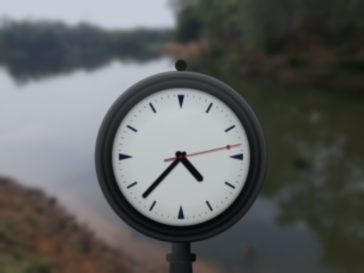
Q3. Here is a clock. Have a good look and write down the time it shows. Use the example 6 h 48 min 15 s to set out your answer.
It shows 4 h 37 min 13 s
